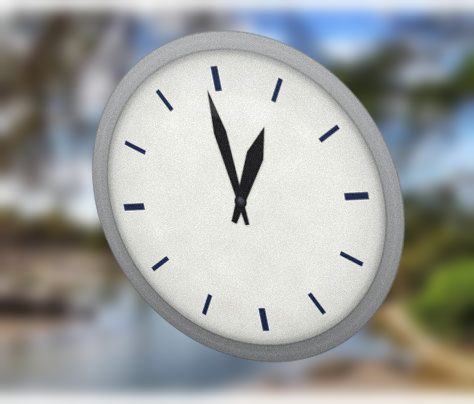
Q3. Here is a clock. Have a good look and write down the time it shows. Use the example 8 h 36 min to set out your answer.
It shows 12 h 59 min
